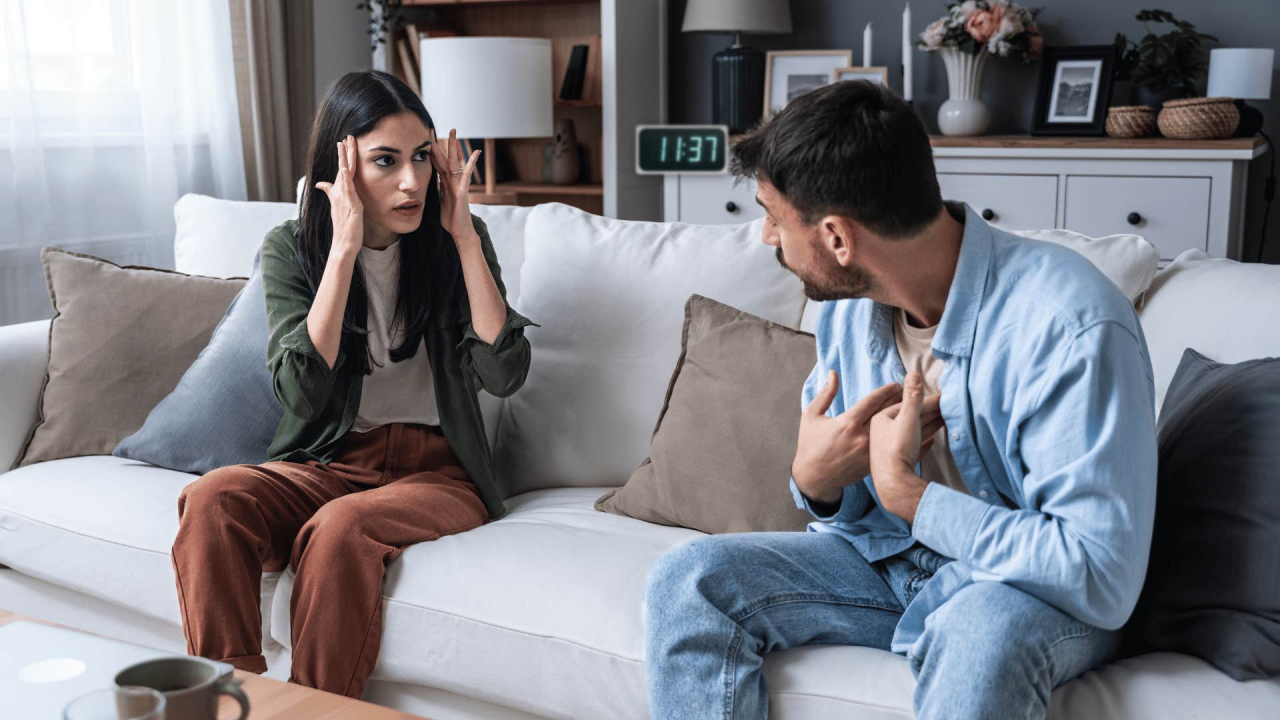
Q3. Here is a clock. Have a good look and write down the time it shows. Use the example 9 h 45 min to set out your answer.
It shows 11 h 37 min
